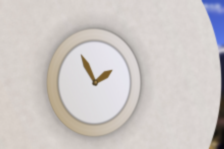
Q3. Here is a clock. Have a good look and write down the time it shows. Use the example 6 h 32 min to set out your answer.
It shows 1 h 55 min
